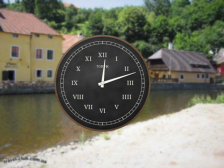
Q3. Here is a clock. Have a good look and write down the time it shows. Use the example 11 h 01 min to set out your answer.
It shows 12 h 12 min
